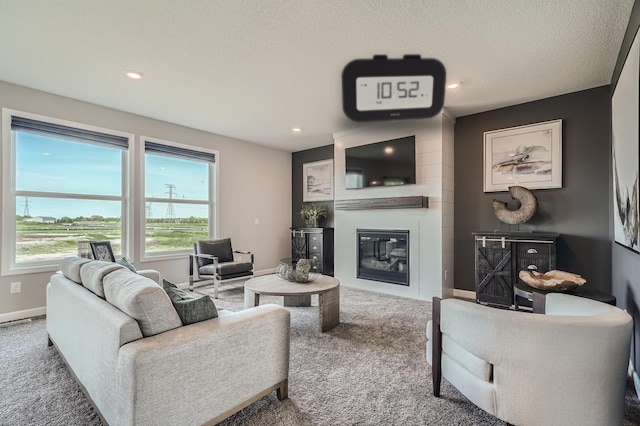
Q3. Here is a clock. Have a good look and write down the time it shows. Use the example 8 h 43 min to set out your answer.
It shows 10 h 52 min
